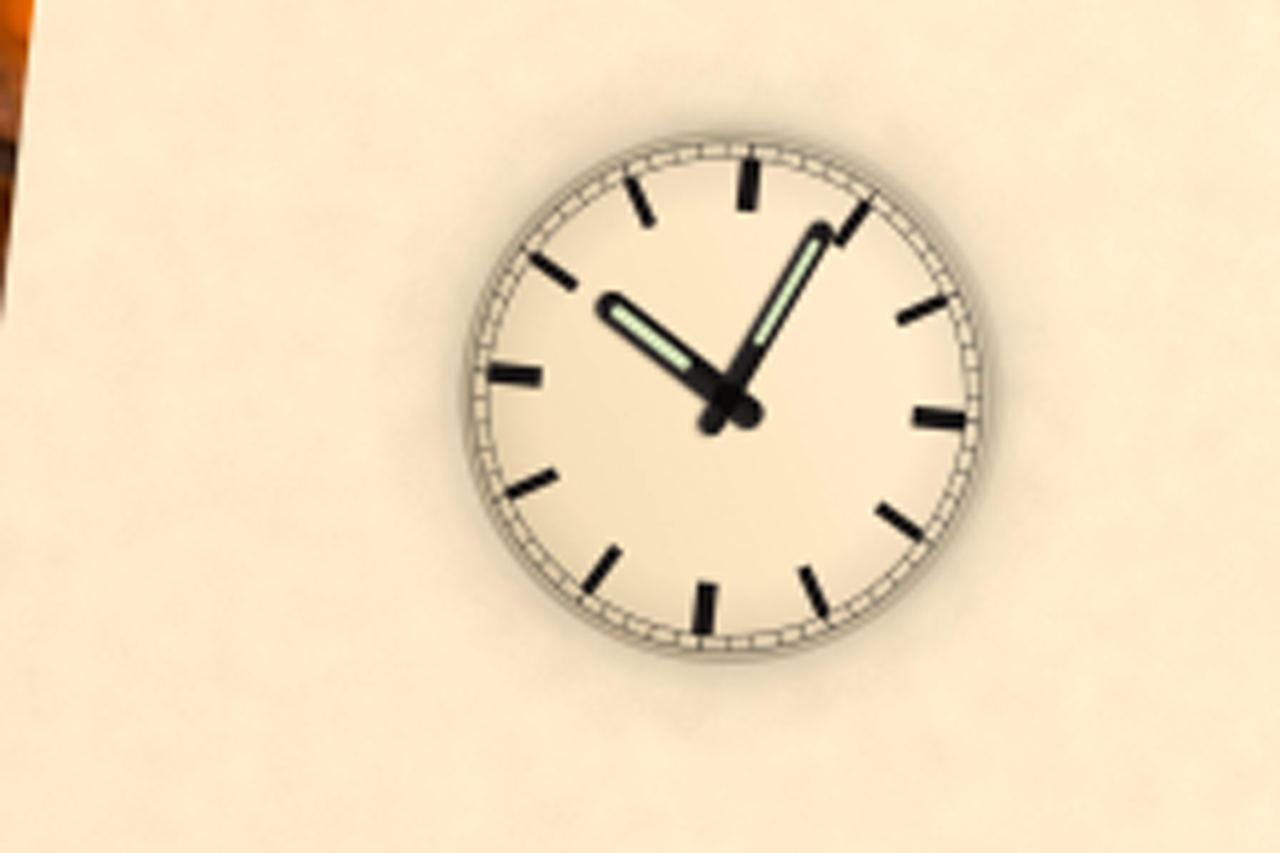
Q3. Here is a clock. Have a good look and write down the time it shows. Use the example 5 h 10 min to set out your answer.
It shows 10 h 04 min
